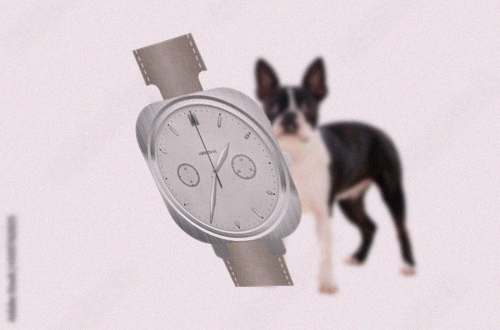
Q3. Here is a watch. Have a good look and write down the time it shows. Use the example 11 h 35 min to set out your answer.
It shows 1 h 35 min
